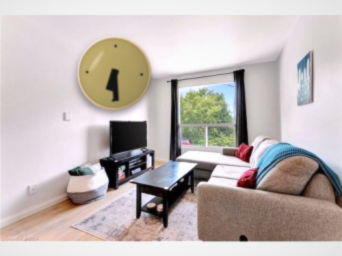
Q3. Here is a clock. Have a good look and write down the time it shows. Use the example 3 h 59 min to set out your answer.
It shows 6 h 29 min
